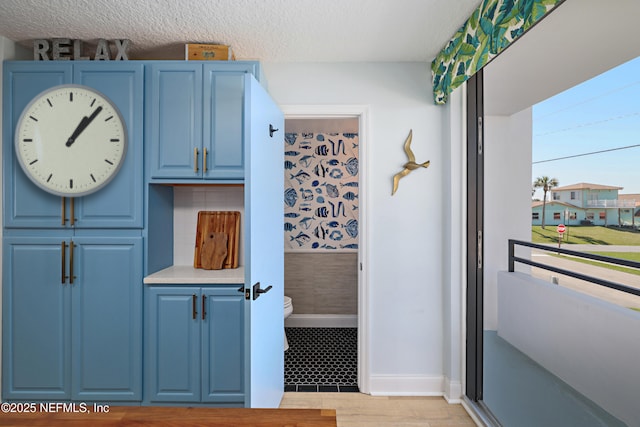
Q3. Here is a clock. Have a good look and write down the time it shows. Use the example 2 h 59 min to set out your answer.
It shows 1 h 07 min
